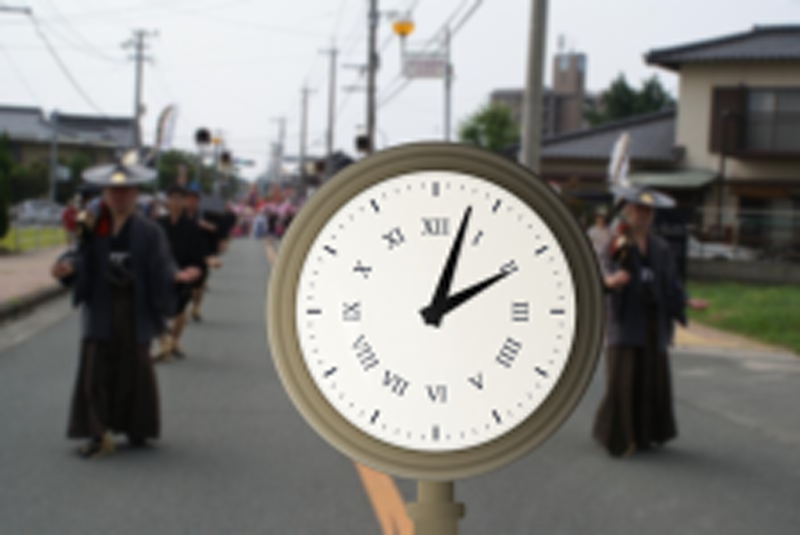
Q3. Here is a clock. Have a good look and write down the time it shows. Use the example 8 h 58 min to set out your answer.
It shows 2 h 03 min
